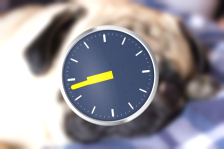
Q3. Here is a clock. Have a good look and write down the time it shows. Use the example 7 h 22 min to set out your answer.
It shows 8 h 43 min
